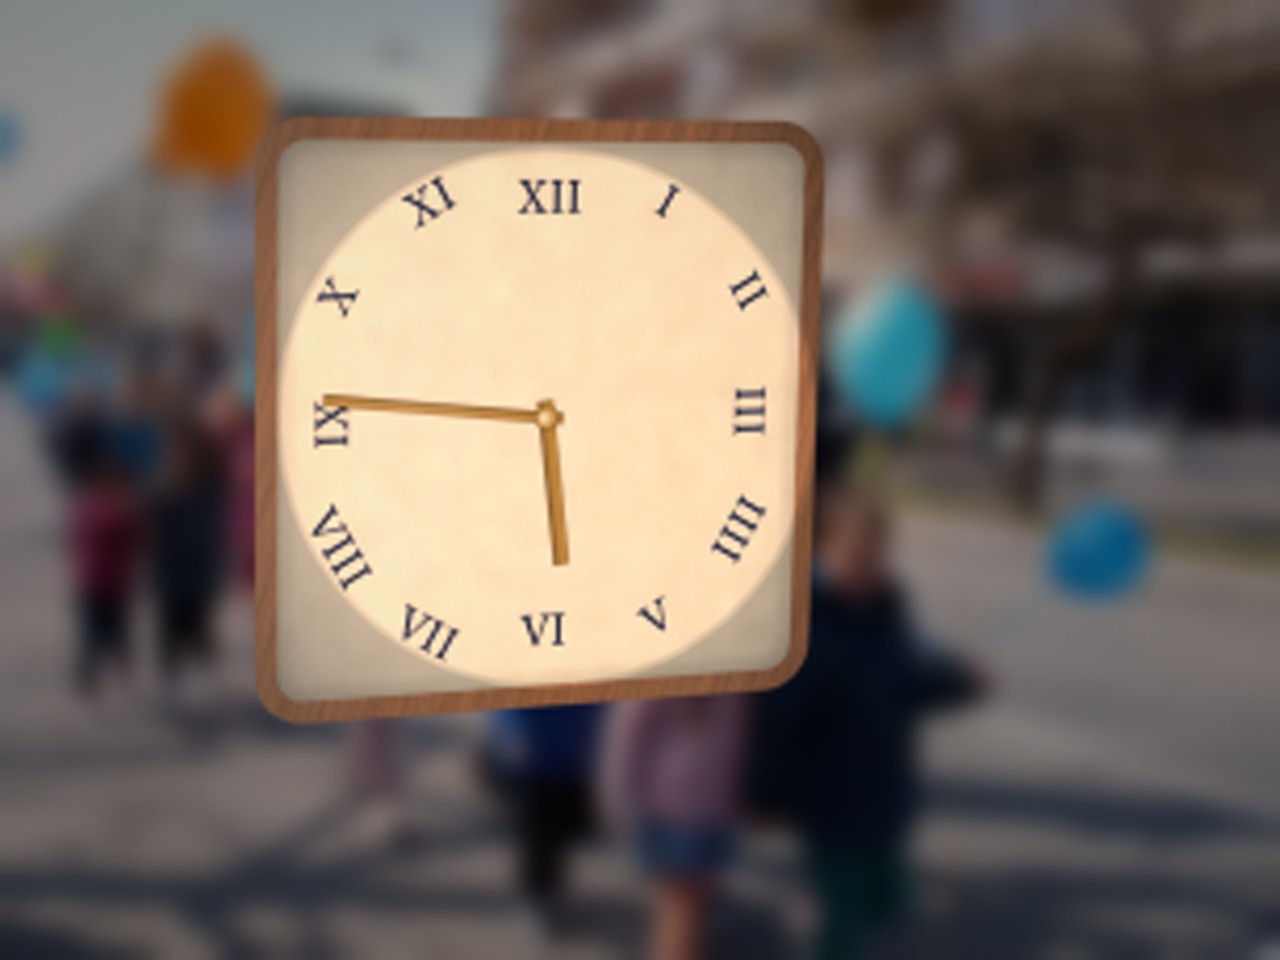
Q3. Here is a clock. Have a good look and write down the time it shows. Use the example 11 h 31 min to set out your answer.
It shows 5 h 46 min
